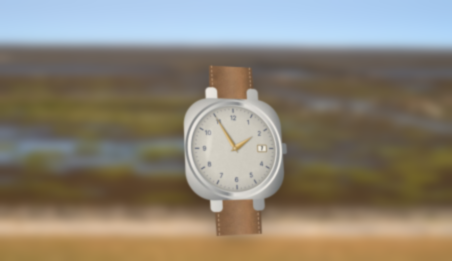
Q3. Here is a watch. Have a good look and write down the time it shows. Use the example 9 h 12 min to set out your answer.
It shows 1 h 55 min
